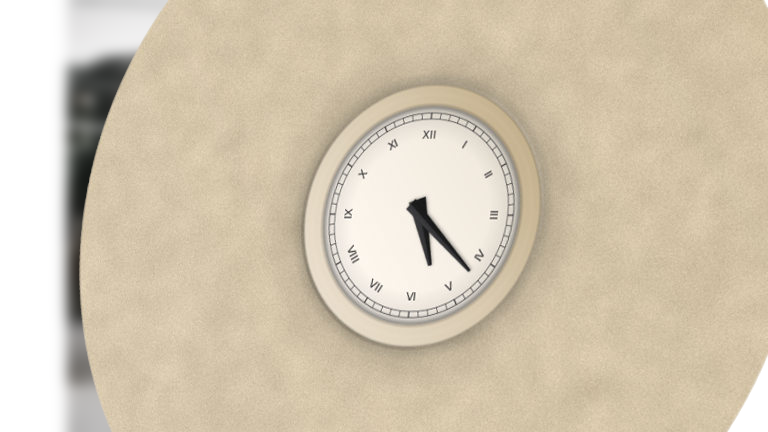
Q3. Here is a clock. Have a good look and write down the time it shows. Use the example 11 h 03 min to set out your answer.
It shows 5 h 22 min
